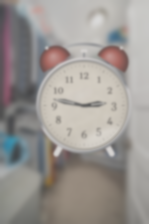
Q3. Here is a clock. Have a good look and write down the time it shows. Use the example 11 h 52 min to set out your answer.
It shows 2 h 47 min
